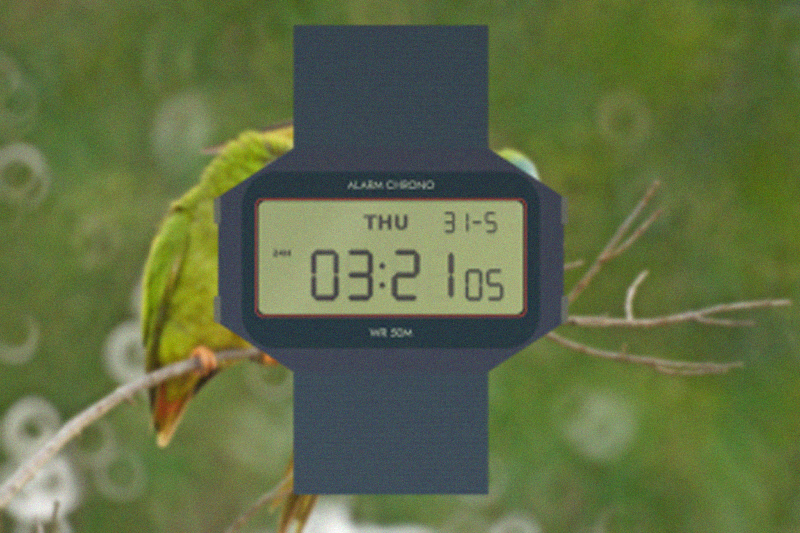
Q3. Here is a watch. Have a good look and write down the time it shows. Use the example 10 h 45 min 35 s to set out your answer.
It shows 3 h 21 min 05 s
